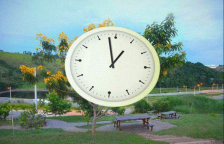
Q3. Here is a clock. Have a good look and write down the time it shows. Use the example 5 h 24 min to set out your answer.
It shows 12 h 58 min
